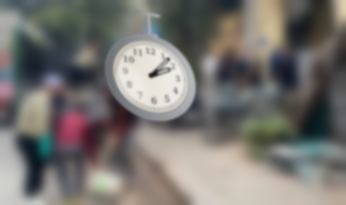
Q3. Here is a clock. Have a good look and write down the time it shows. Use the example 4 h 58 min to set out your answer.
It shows 2 h 07 min
